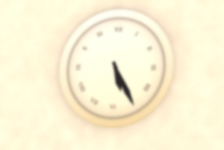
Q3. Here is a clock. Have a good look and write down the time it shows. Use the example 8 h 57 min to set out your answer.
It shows 5 h 25 min
